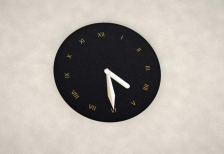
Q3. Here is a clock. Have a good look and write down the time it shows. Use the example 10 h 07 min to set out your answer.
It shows 4 h 30 min
